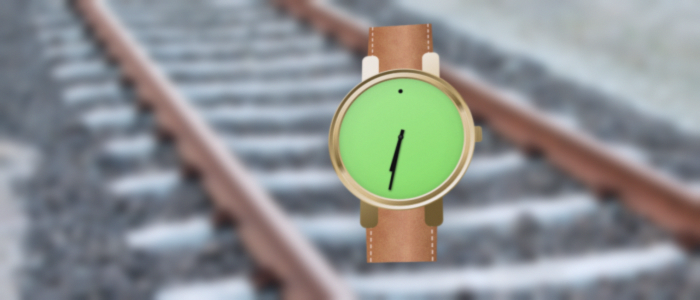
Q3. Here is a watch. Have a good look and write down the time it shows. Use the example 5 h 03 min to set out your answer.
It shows 6 h 32 min
